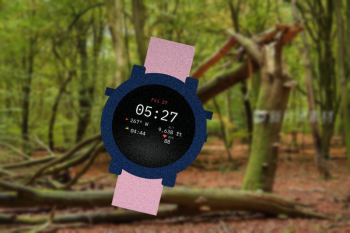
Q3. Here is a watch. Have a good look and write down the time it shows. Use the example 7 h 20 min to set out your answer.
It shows 5 h 27 min
